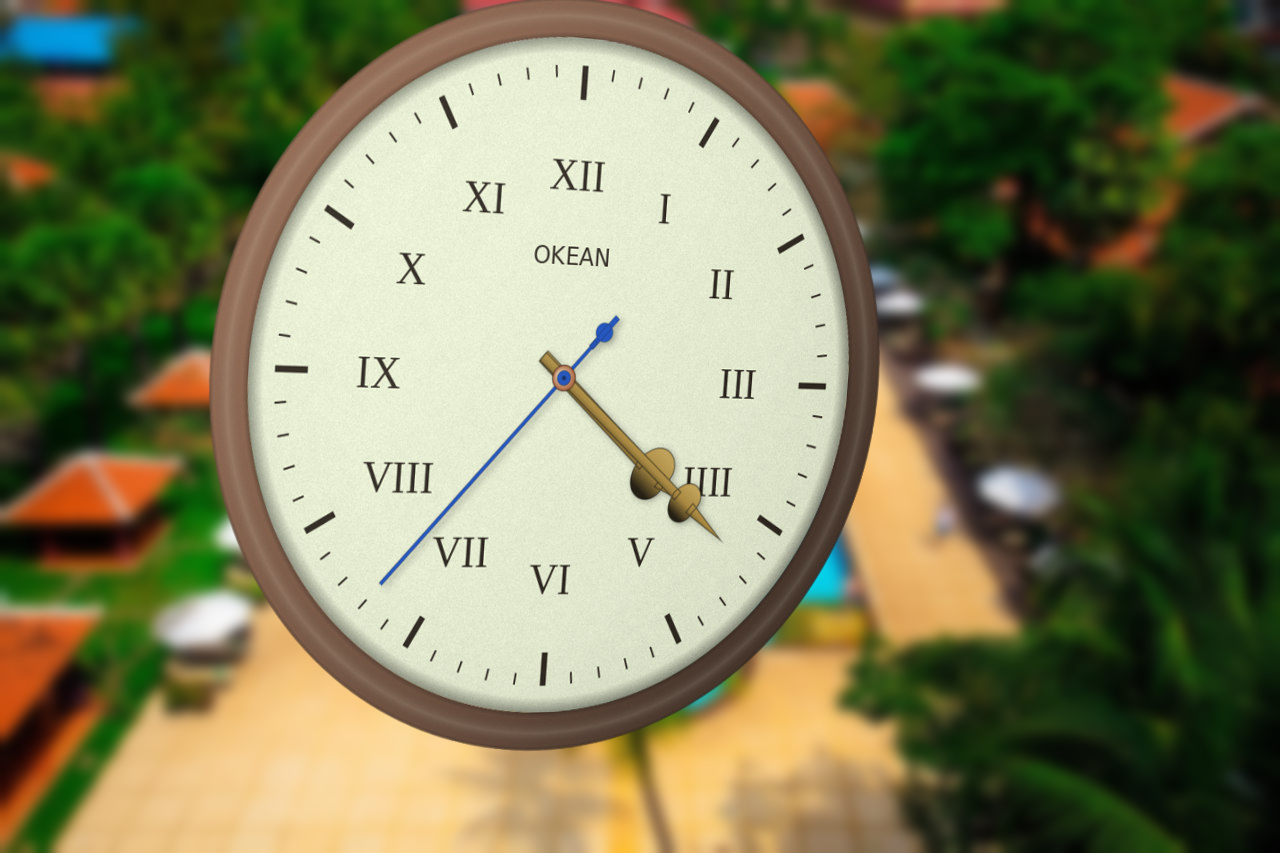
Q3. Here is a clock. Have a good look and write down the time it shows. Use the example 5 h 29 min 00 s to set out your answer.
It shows 4 h 21 min 37 s
